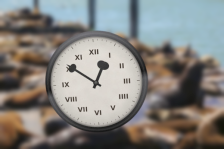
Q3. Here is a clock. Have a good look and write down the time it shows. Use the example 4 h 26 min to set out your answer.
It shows 12 h 51 min
